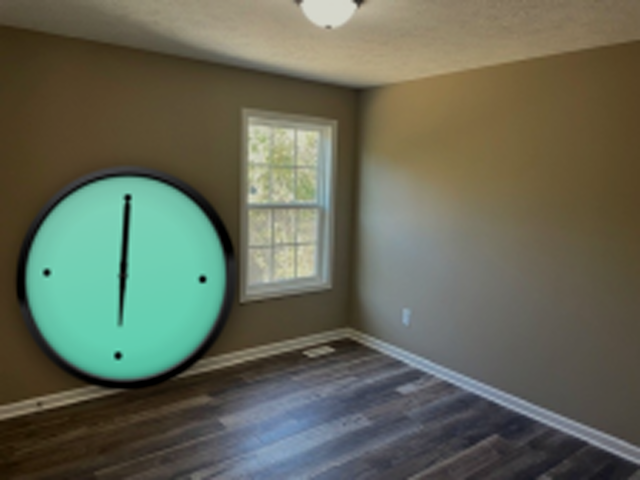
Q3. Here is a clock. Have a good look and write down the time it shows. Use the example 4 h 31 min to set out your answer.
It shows 6 h 00 min
